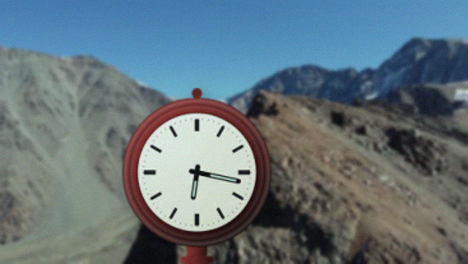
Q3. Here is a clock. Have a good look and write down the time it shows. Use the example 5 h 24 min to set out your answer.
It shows 6 h 17 min
